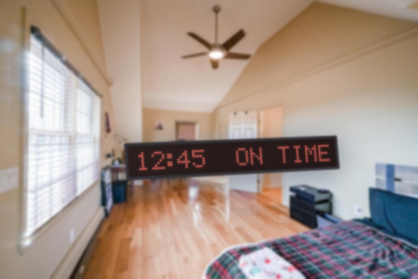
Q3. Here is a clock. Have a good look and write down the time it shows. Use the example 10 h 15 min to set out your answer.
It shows 12 h 45 min
